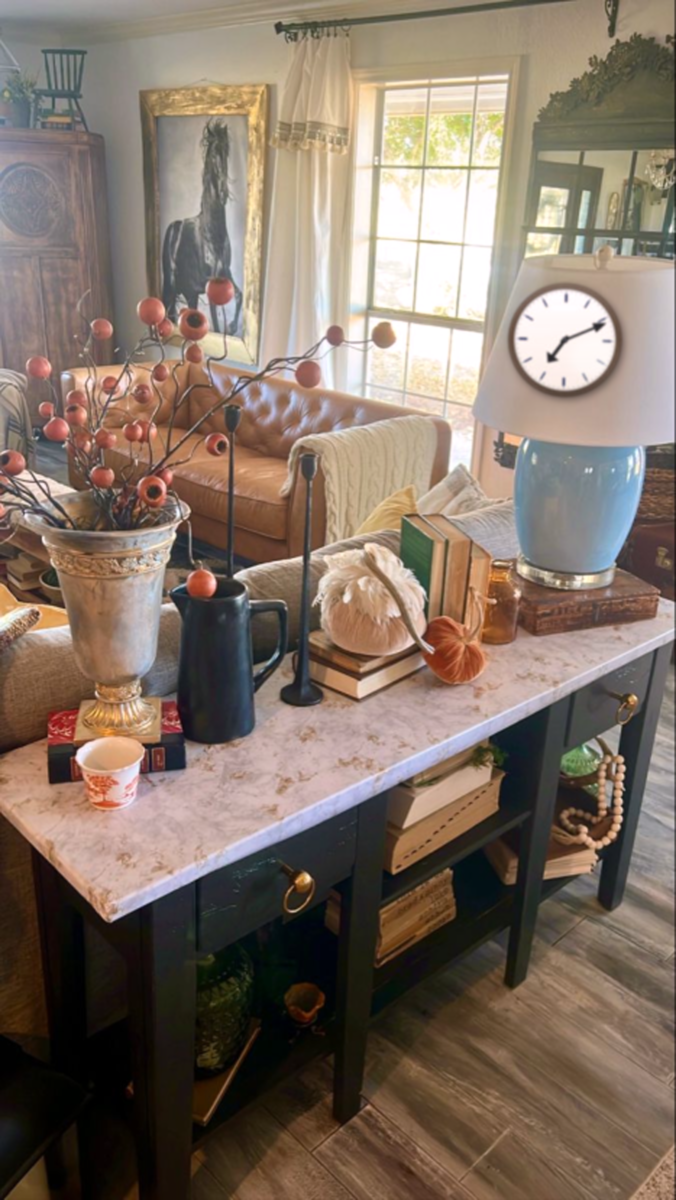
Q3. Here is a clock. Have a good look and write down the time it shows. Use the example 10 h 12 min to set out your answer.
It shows 7 h 11 min
